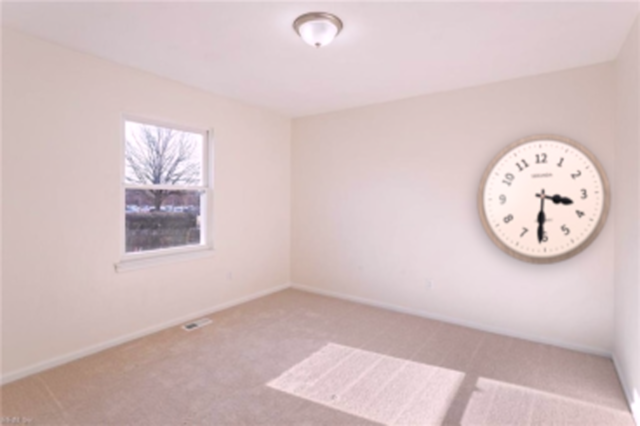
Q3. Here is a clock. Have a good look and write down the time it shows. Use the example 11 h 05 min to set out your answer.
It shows 3 h 31 min
